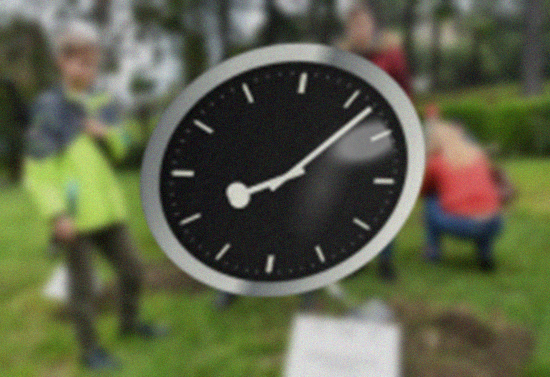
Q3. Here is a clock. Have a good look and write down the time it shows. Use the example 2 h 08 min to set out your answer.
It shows 8 h 07 min
